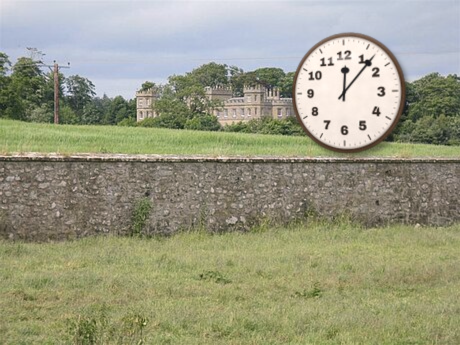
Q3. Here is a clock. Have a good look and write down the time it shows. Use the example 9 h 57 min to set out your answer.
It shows 12 h 07 min
